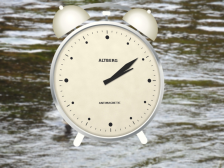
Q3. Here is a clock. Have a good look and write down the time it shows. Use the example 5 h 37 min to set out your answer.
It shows 2 h 09 min
